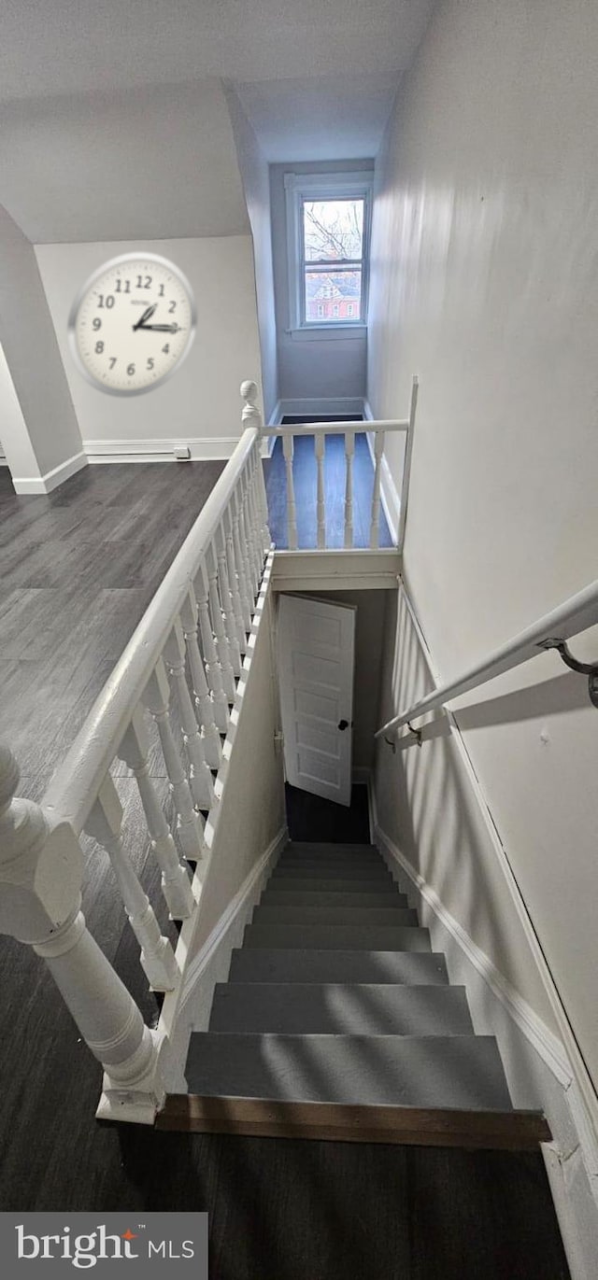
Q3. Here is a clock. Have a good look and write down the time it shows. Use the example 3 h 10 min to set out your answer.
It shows 1 h 15 min
